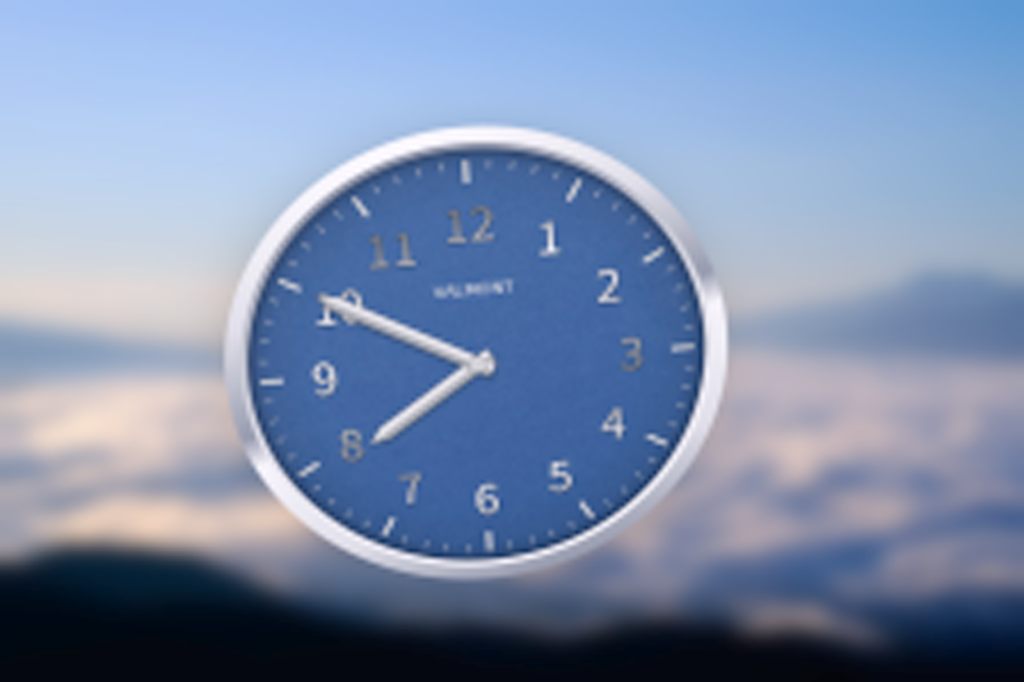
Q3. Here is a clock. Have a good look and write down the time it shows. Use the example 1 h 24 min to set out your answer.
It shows 7 h 50 min
